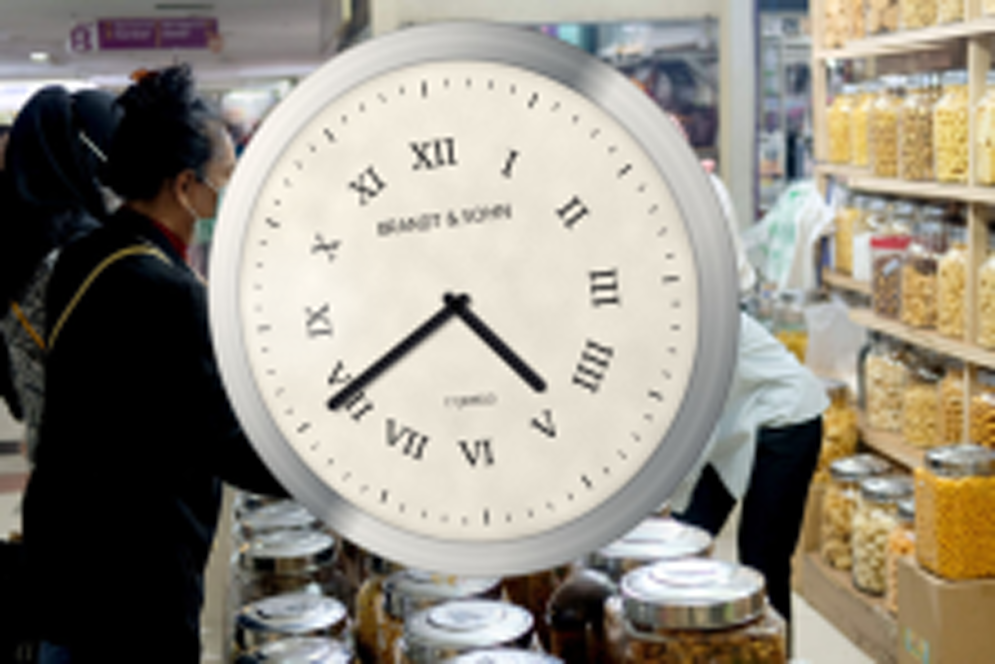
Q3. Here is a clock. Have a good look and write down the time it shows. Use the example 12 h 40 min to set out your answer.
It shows 4 h 40 min
